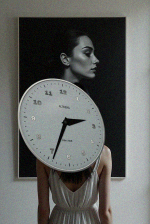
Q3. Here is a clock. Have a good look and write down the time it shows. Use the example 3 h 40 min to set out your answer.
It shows 2 h 34 min
